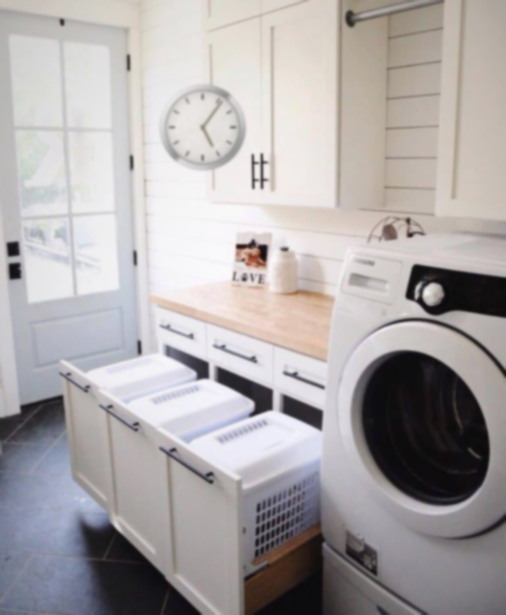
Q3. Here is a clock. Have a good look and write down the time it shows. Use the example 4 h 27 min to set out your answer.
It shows 5 h 06 min
